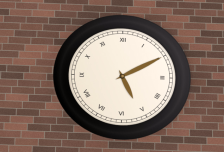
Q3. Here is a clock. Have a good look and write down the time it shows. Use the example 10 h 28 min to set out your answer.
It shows 5 h 10 min
